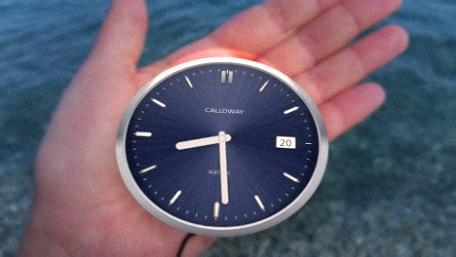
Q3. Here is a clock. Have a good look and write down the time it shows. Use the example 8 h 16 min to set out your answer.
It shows 8 h 29 min
